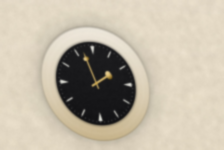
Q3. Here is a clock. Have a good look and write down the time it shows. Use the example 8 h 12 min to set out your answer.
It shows 1 h 57 min
